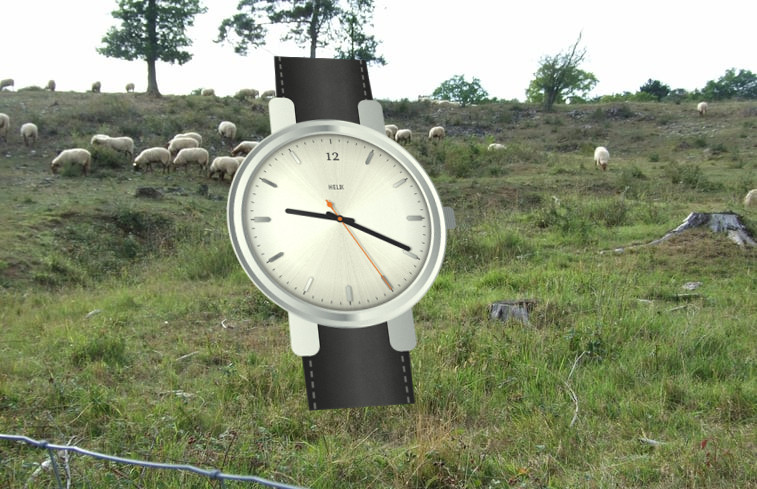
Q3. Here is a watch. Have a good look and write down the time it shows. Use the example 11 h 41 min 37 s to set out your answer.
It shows 9 h 19 min 25 s
